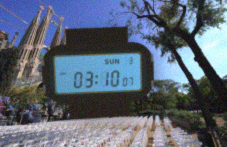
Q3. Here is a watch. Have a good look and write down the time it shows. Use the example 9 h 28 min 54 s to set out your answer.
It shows 3 h 10 min 07 s
